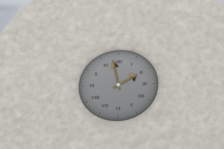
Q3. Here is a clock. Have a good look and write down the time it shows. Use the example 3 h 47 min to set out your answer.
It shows 1 h 58 min
